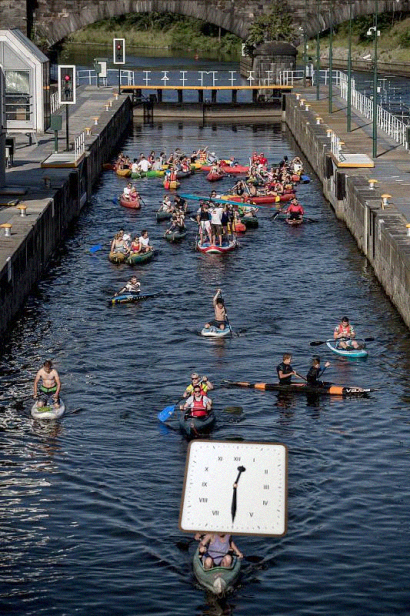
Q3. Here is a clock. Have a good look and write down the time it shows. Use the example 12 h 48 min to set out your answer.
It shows 12 h 30 min
